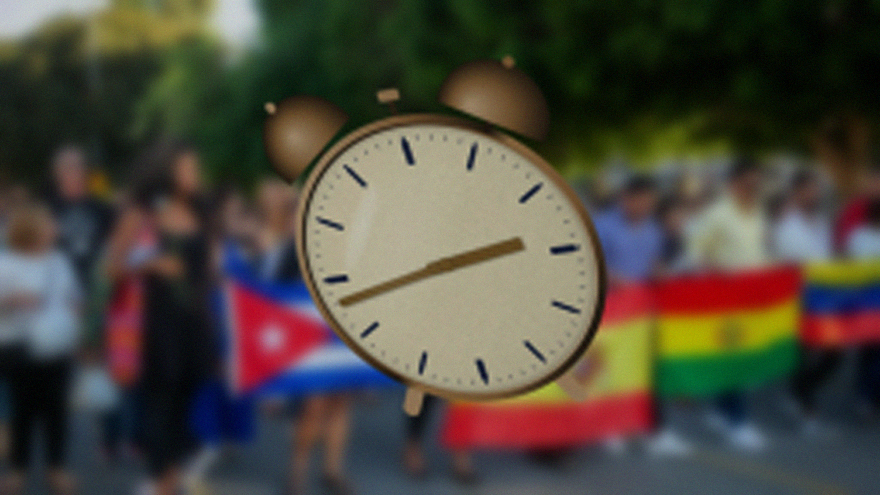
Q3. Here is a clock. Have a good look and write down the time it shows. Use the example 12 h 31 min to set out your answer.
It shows 2 h 43 min
